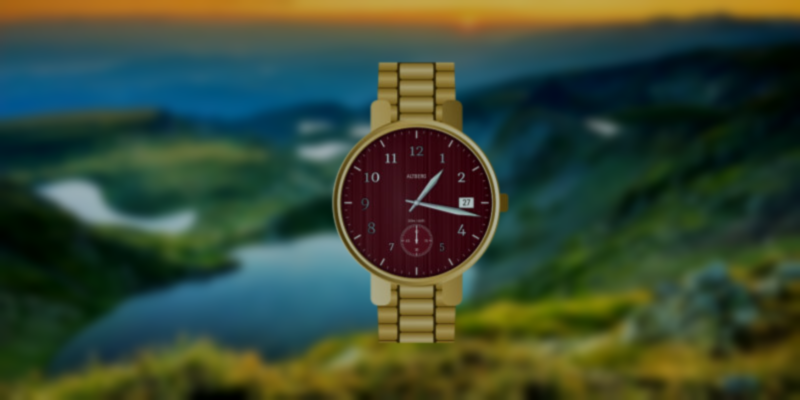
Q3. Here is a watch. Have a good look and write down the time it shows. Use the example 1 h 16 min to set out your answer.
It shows 1 h 17 min
